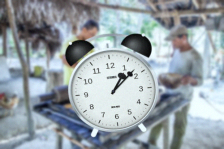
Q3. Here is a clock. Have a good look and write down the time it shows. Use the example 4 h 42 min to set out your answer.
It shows 1 h 08 min
